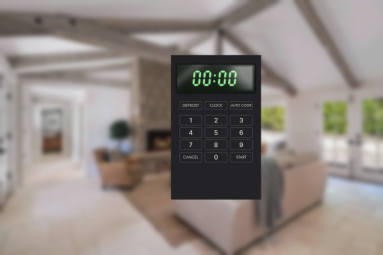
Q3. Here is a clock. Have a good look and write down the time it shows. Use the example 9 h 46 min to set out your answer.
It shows 0 h 00 min
